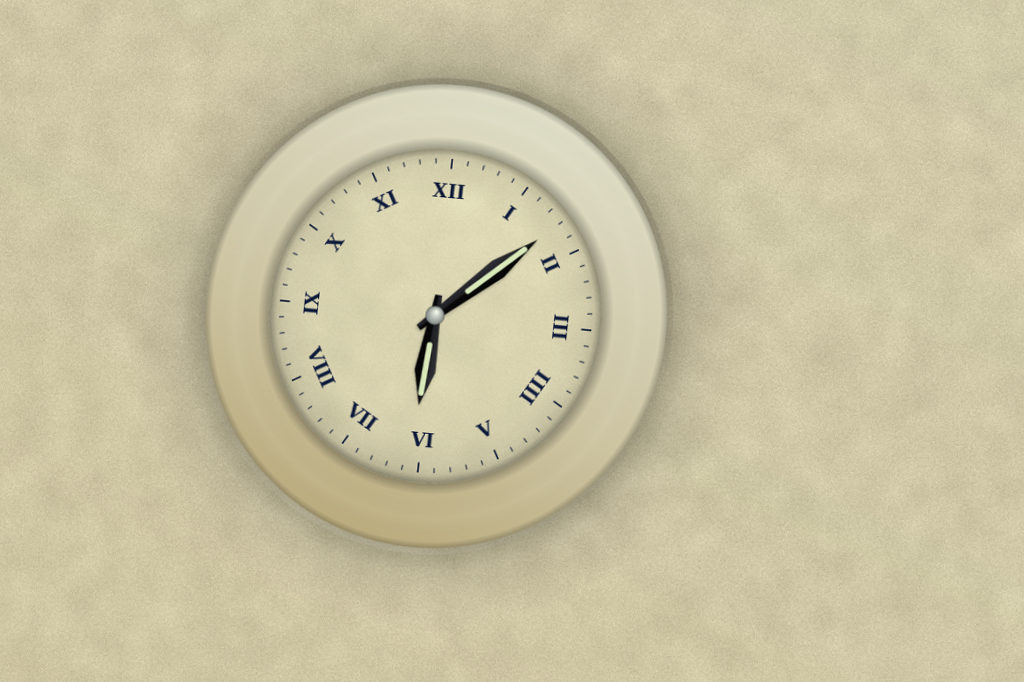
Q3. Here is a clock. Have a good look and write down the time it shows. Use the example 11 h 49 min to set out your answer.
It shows 6 h 08 min
